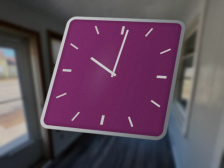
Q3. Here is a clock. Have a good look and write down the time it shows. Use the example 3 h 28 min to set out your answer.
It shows 10 h 01 min
